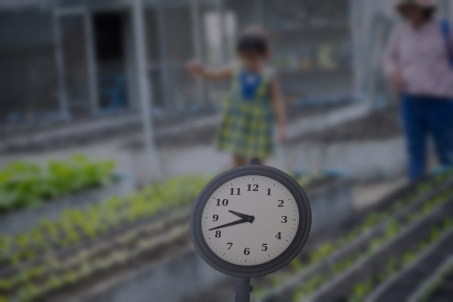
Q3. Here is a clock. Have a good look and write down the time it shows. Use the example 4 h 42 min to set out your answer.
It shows 9 h 42 min
